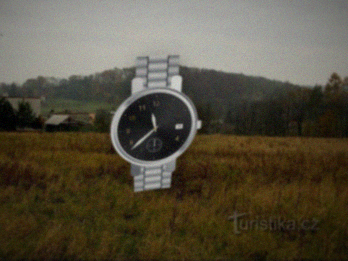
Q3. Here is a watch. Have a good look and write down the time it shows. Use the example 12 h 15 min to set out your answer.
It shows 11 h 38 min
